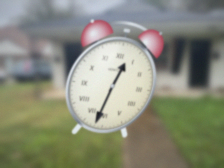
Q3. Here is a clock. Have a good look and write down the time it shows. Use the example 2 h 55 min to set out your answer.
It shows 12 h 32 min
